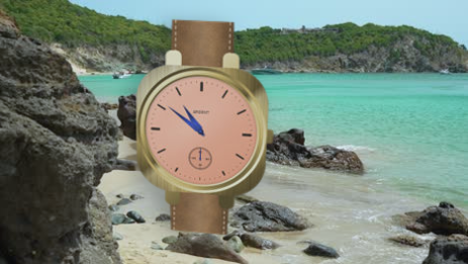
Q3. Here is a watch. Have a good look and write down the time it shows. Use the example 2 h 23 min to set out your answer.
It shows 10 h 51 min
